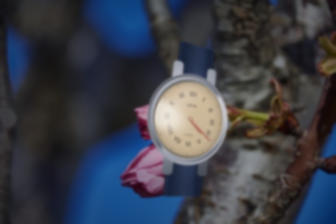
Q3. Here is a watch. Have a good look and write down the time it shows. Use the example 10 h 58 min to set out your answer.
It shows 4 h 21 min
